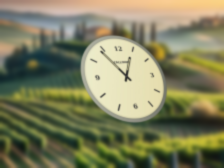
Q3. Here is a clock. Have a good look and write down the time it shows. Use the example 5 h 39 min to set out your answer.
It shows 12 h 54 min
